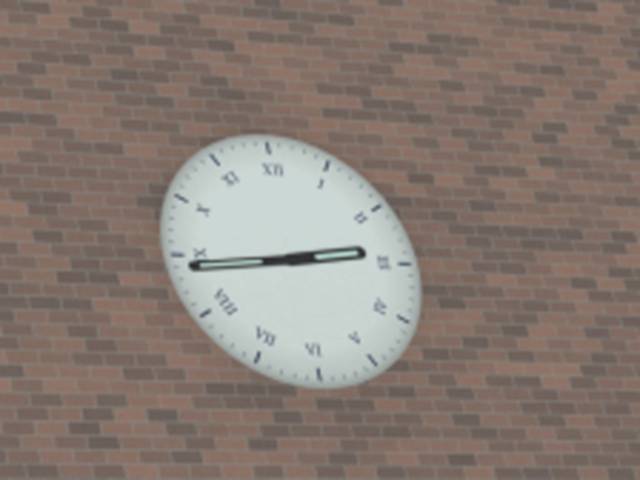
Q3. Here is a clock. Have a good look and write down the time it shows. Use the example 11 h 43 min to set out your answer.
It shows 2 h 44 min
